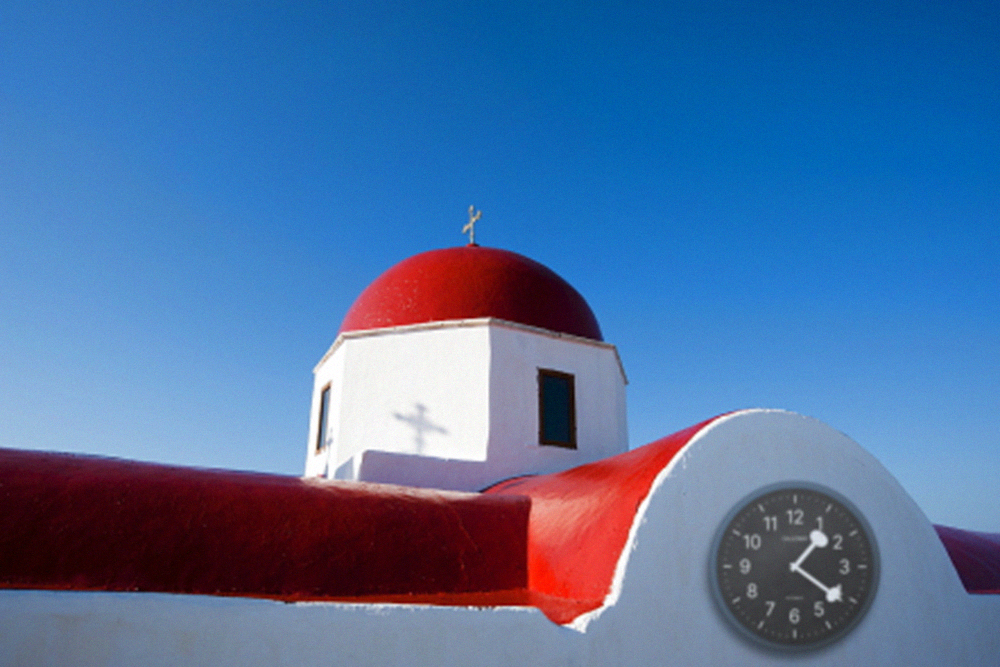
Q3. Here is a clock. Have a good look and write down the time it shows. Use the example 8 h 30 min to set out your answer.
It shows 1 h 21 min
